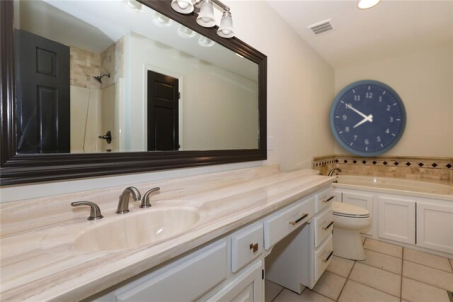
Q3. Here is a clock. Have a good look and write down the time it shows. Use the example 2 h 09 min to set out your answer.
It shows 7 h 50 min
